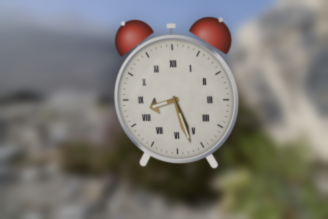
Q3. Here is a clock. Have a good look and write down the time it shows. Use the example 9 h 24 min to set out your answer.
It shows 8 h 27 min
